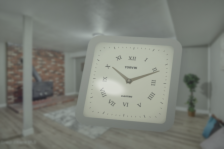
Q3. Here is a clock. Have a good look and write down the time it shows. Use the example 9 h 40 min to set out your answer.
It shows 10 h 11 min
